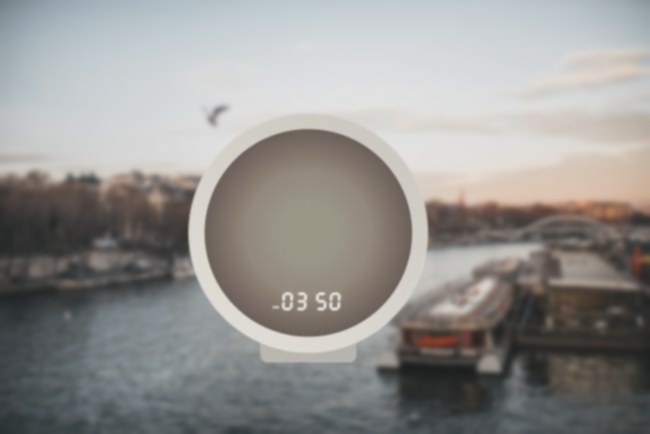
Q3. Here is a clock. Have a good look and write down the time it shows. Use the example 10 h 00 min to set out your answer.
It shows 3 h 50 min
